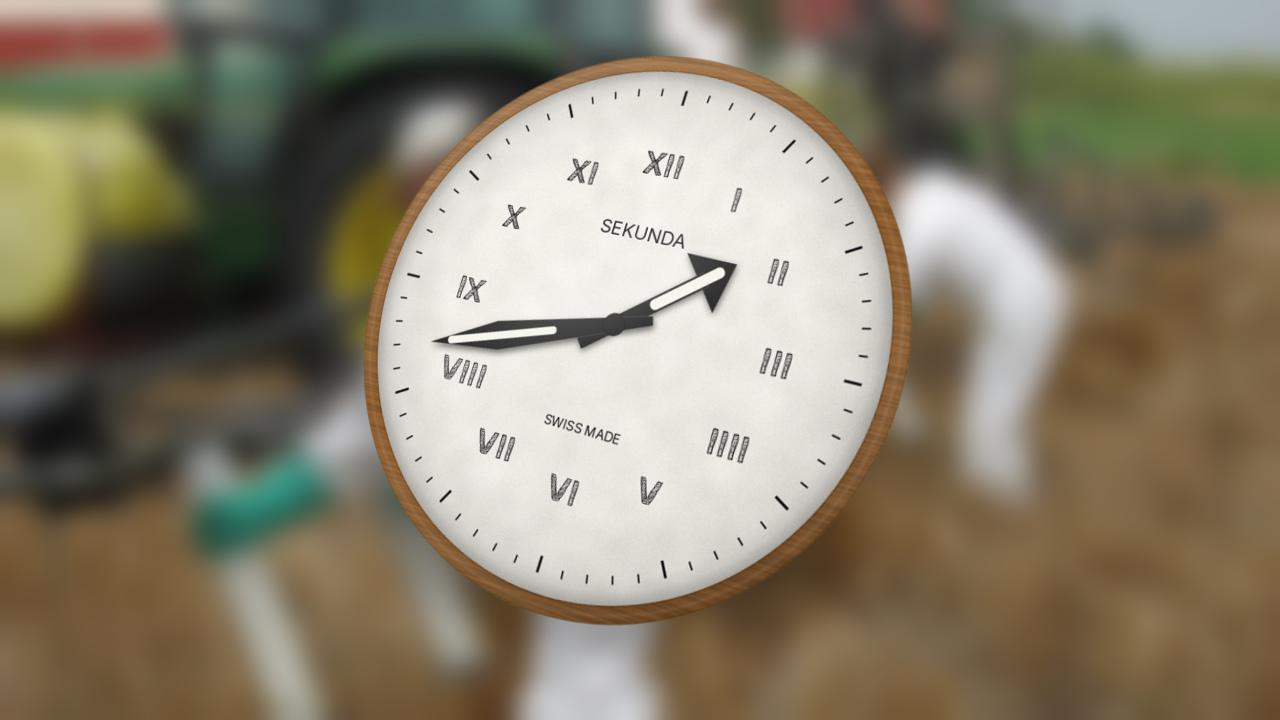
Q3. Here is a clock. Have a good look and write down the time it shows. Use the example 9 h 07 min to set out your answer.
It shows 1 h 42 min
